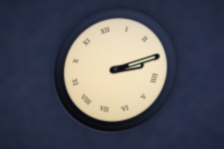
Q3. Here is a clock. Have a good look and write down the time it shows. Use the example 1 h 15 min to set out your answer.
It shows 3 h 15 min
